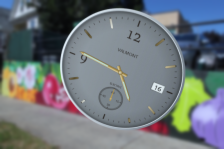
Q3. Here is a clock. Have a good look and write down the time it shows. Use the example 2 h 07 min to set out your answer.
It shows 4 h 46 min
